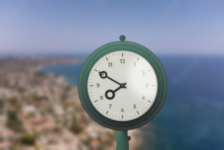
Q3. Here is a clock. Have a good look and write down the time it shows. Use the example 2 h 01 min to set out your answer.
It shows 7 h 50 min
